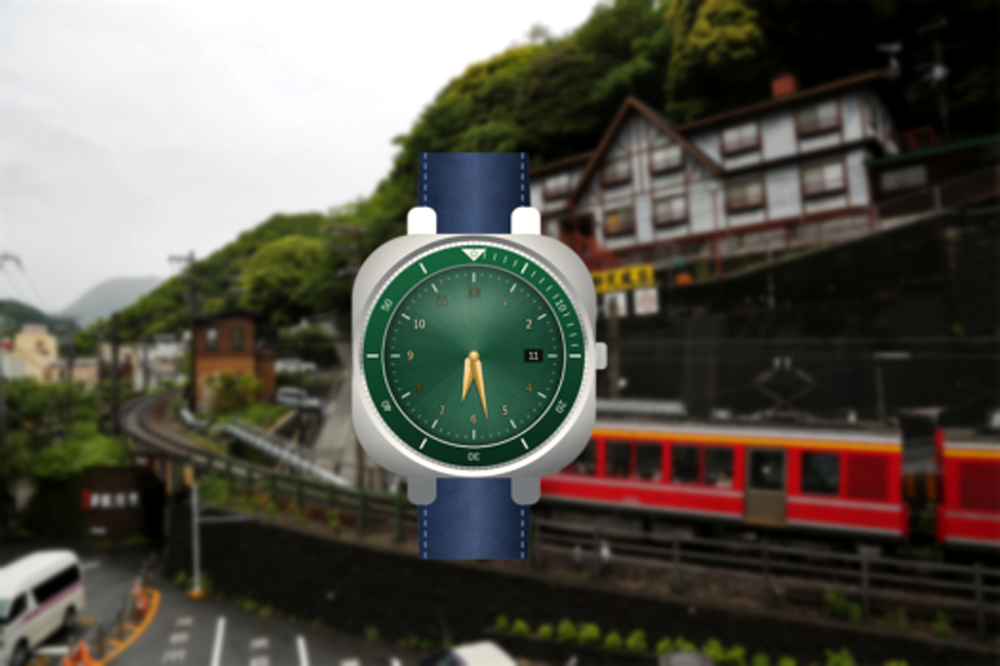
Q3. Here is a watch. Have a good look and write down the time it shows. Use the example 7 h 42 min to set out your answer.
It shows 6 h 28 min
